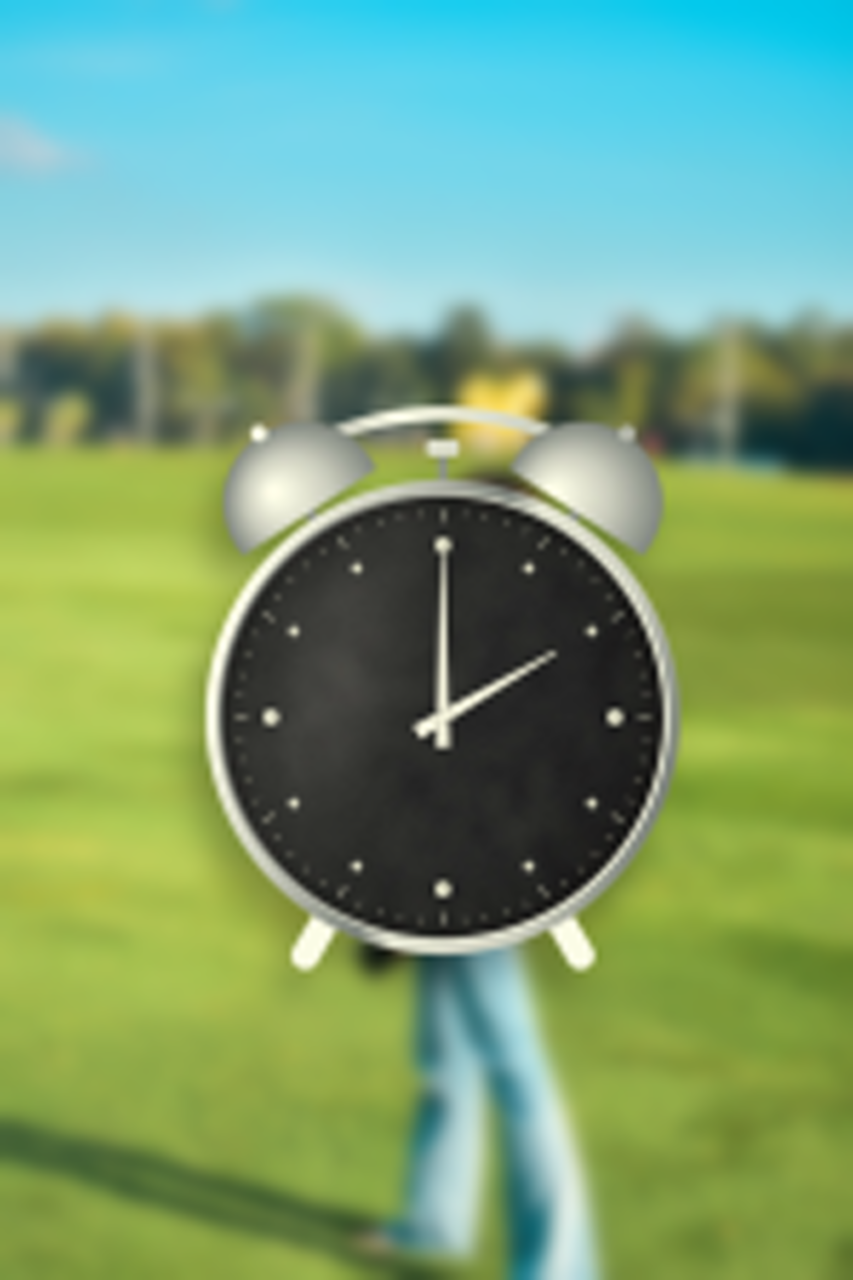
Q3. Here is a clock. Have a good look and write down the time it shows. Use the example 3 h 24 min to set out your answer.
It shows 2 h 00 min
